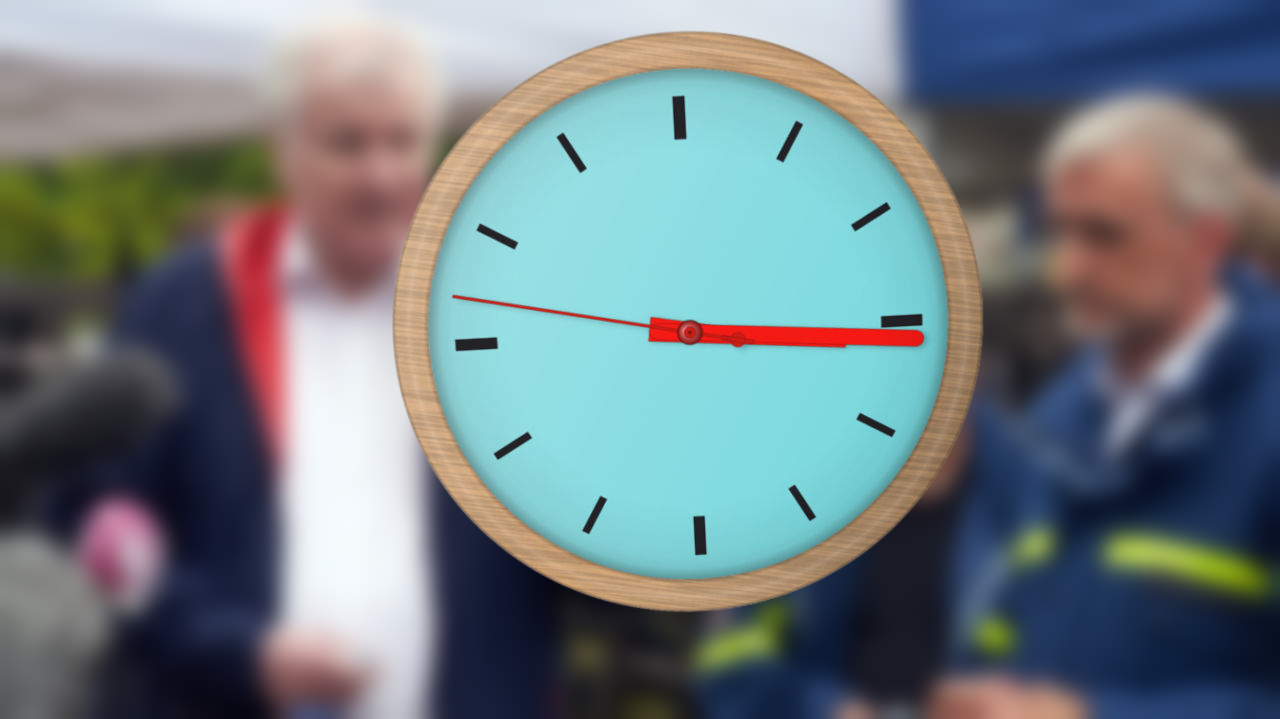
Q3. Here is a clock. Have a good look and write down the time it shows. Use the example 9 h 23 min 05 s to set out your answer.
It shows 3 h 15 min 47 s
